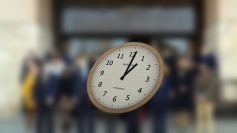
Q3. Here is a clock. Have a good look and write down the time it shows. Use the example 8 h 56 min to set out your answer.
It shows 1 h 01 min
